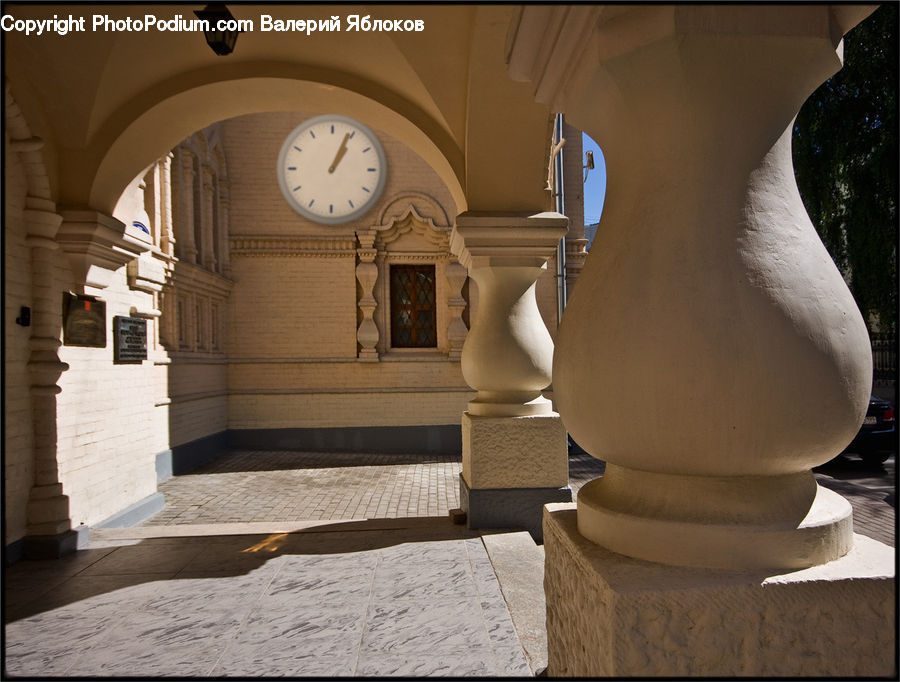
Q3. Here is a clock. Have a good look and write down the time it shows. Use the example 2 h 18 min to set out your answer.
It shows 1 h 04 min
